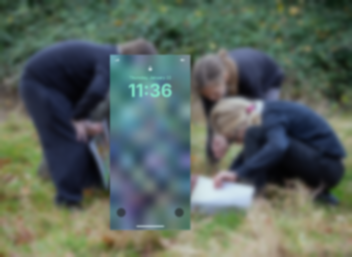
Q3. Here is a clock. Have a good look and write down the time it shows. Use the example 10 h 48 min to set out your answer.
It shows 11 h 36 min
